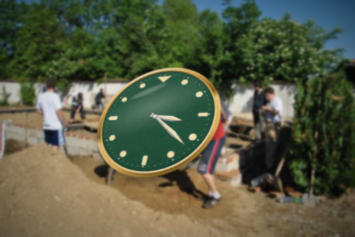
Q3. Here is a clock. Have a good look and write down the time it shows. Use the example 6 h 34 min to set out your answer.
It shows 3 h 22 min
